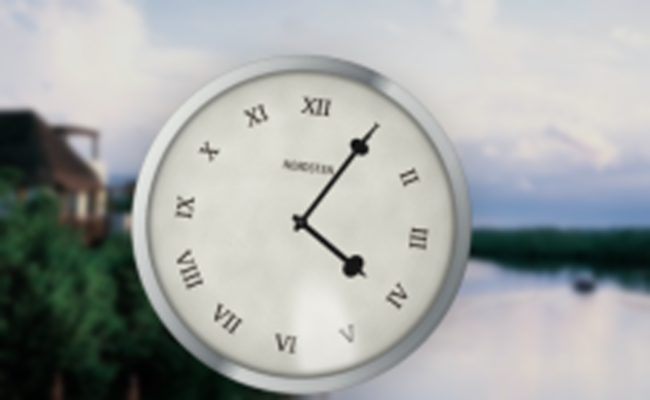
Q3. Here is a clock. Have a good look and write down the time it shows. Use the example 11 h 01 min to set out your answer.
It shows 4 h 05 min
